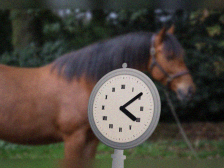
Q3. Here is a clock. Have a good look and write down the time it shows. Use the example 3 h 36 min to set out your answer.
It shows 4 h 09 min
